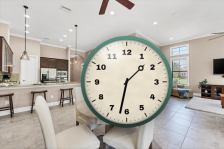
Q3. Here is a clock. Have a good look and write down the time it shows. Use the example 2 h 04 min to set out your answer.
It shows 1 h 32 min
